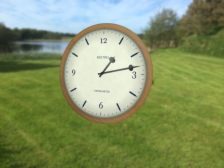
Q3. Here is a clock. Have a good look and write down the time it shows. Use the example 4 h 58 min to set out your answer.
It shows 1 h 13 min
